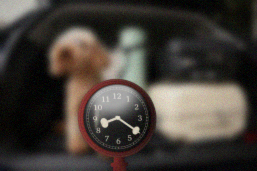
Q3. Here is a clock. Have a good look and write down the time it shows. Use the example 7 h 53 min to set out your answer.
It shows 8 h 21 min
